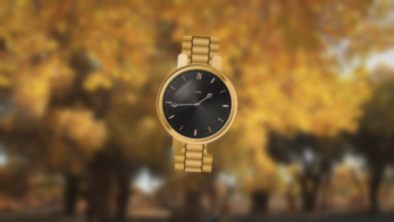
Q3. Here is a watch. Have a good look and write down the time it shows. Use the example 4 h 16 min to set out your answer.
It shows 1 h 44 min
